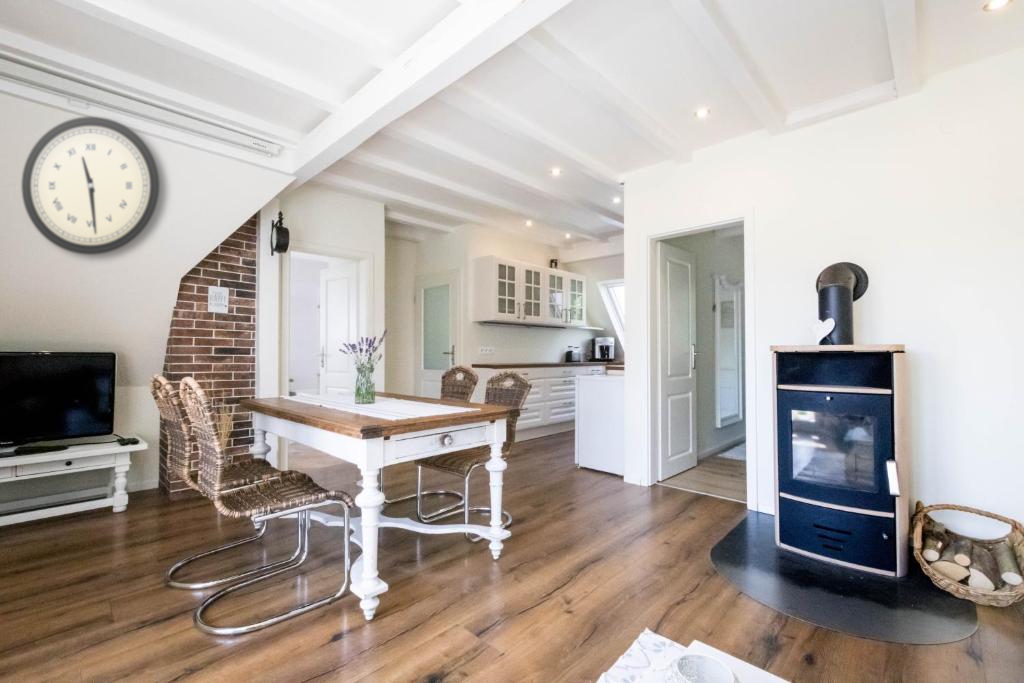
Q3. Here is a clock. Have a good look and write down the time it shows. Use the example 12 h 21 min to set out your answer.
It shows 11 h 29 min
